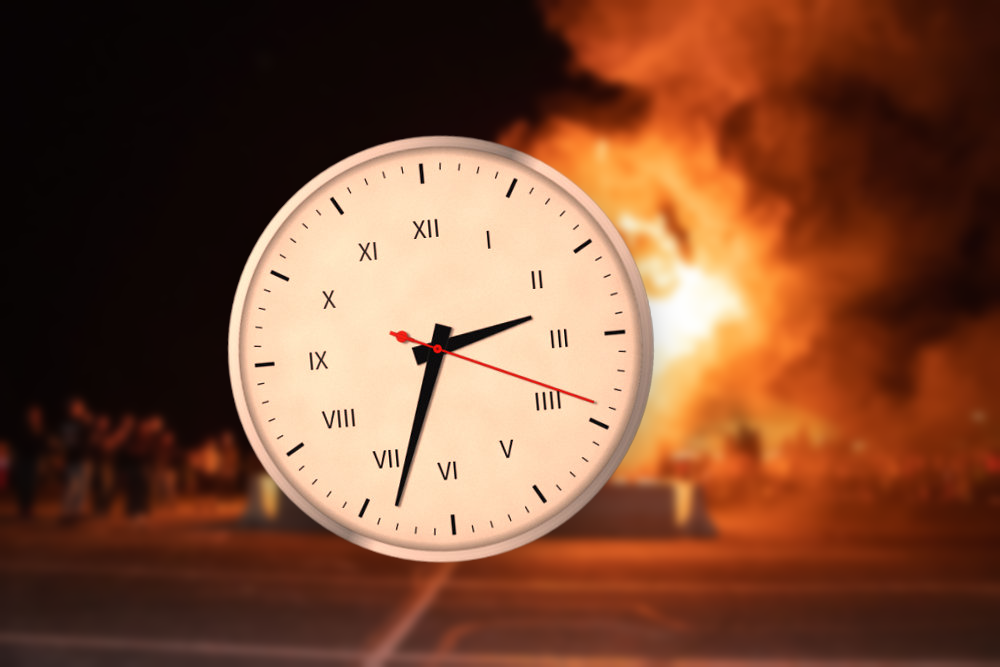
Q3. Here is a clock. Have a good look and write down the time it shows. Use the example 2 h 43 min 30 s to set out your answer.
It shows 2 h 33 min 19 s
